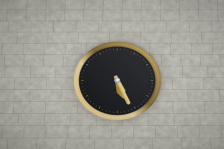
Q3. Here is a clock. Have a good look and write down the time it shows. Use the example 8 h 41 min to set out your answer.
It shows 5 h 26 min
